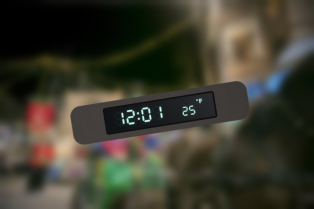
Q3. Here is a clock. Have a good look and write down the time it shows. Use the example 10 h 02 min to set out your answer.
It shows 12 h 01 min
